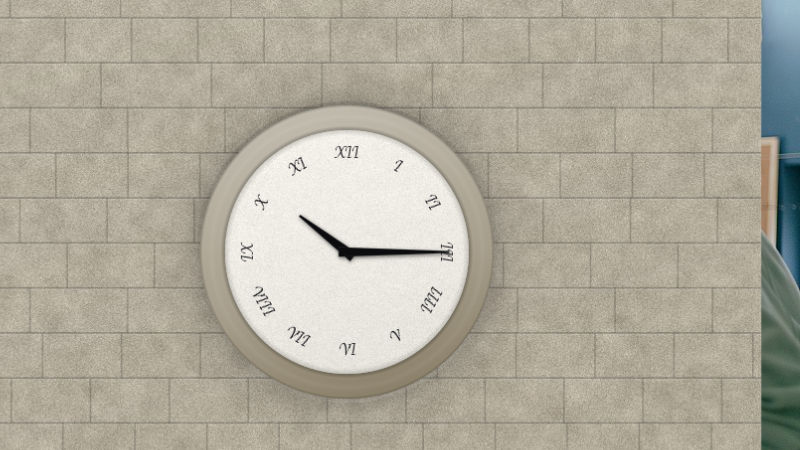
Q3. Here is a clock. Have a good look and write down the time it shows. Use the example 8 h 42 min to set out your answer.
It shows 10 h 15 min
